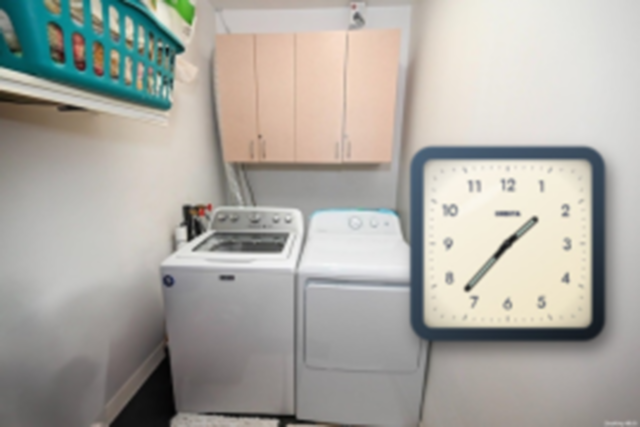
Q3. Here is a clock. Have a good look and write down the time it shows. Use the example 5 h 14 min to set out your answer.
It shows 1 h 37 min
